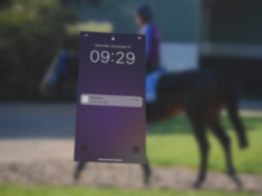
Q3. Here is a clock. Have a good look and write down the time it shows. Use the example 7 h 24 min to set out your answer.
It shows 9 h 29 min
